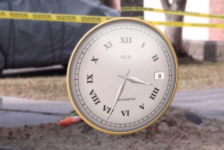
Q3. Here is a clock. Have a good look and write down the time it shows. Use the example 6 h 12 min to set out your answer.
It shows 3 h 34 min
